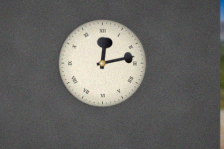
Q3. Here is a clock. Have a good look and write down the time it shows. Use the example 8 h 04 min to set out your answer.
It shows 12 h 13 min
